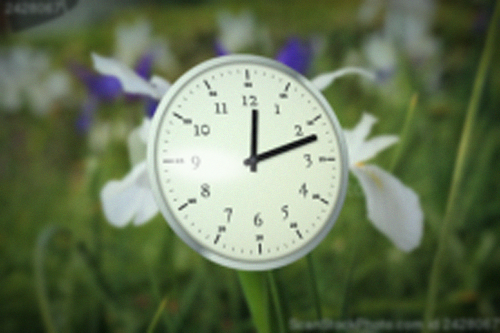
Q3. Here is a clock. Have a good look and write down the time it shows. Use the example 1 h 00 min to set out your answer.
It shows 12 h 12 min
